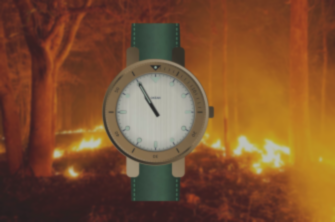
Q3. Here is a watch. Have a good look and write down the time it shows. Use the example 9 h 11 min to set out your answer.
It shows 10 h 55 min
